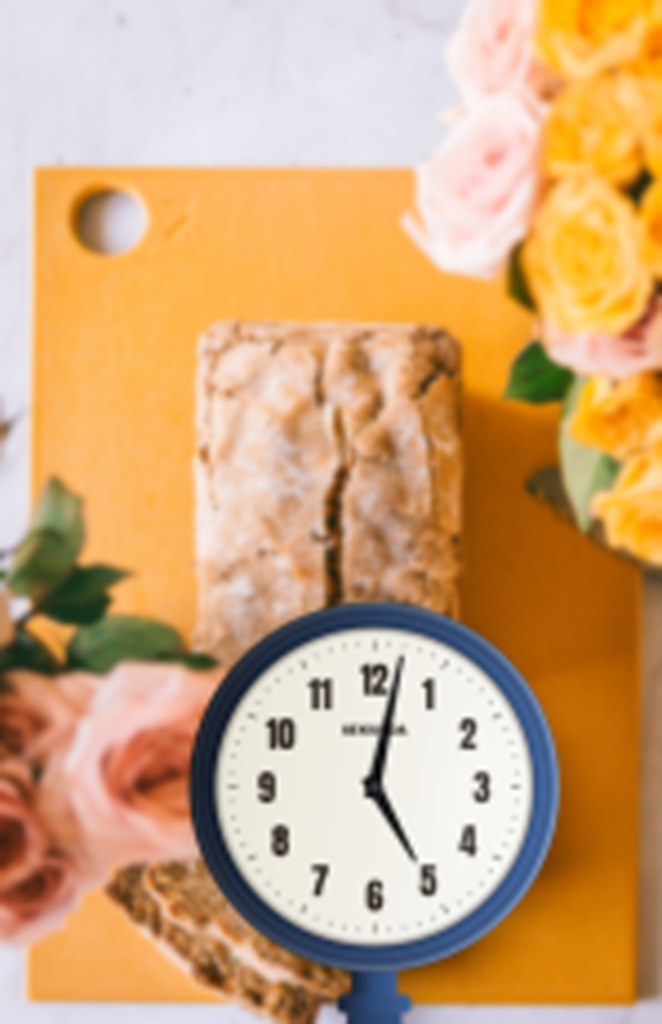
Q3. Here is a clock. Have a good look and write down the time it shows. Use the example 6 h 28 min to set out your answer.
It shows 5 h 02 min
